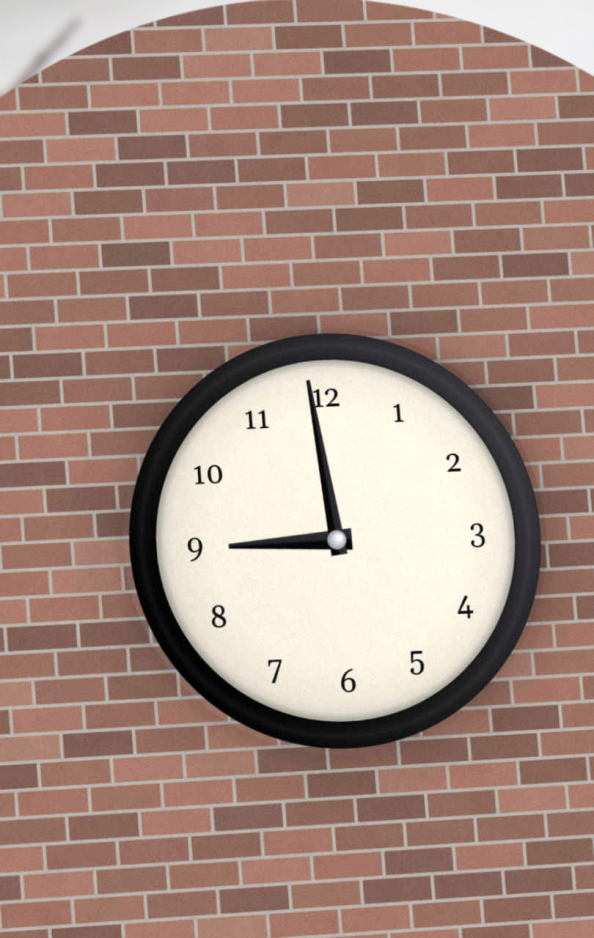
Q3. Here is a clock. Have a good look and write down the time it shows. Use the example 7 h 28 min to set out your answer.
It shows 8 h 59 min
